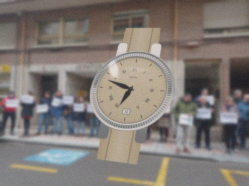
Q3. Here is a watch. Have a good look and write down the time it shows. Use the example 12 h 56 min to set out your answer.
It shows 6 h 48 min
